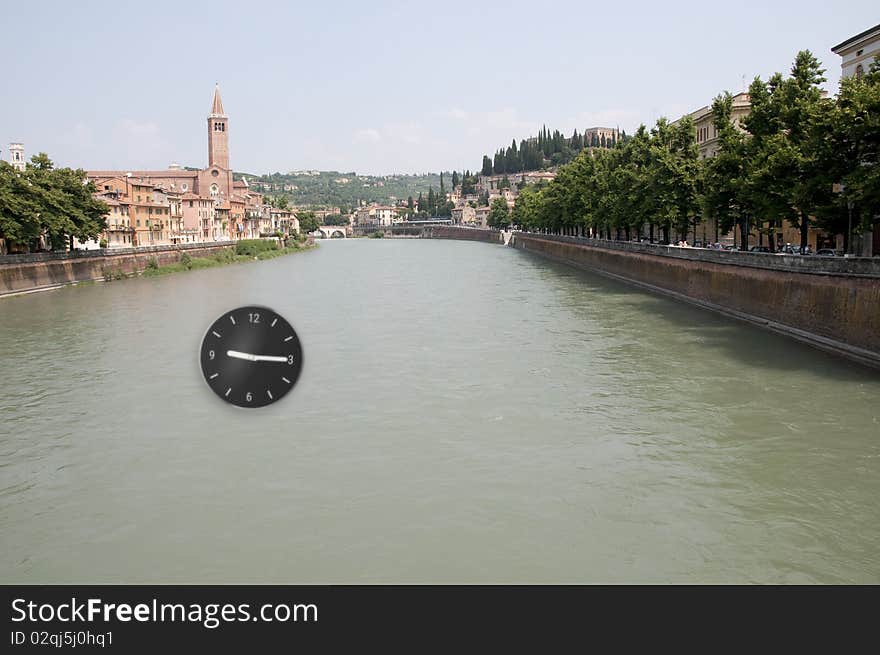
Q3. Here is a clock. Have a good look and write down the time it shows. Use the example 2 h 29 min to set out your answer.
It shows 9 h 15 min
